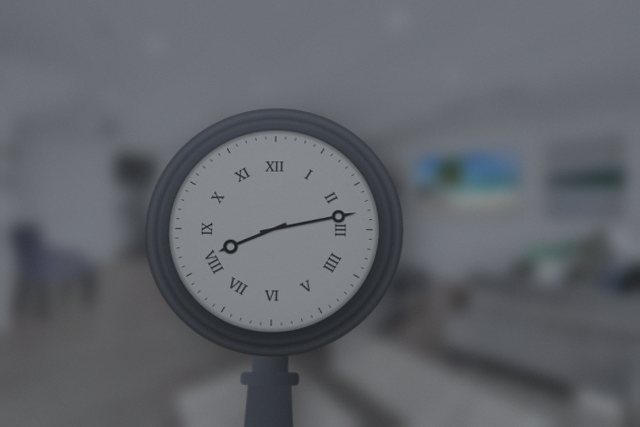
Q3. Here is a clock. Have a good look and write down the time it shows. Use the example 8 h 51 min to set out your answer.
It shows 8 h 13 min
